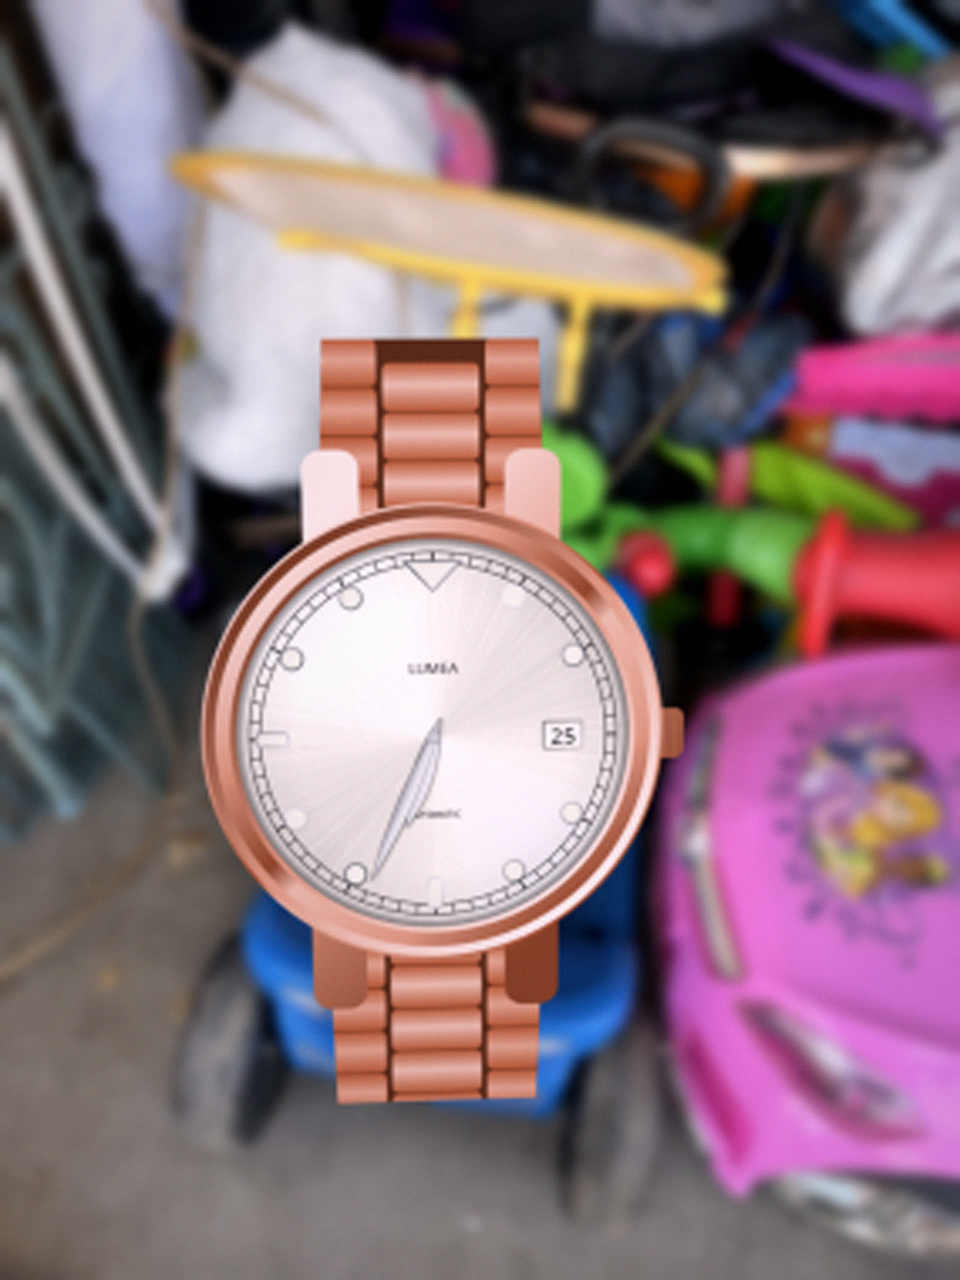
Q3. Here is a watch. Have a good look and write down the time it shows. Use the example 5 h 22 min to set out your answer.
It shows 6 h 34 min
